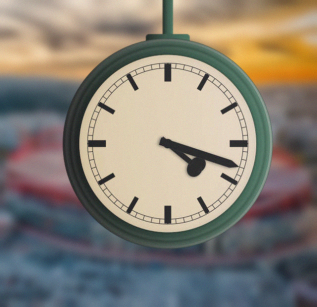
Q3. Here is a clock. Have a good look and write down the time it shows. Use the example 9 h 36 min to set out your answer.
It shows 4 h 18 min
